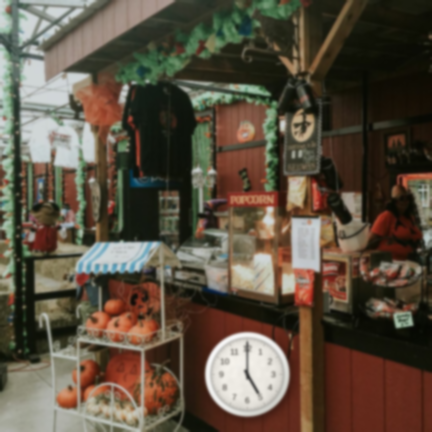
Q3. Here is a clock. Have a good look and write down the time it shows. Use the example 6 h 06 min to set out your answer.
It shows 5 h 00 min
